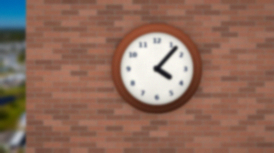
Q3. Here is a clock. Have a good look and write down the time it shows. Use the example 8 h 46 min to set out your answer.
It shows 4 h 07 min
